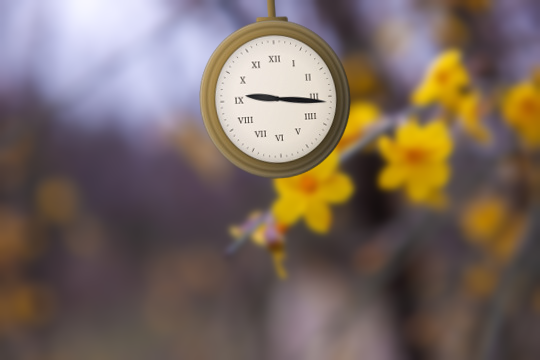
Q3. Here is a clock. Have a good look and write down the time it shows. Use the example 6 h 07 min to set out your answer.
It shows 9 h 16 min
